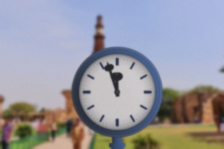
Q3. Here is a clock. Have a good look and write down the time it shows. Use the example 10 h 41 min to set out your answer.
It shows 11 h 57 min
